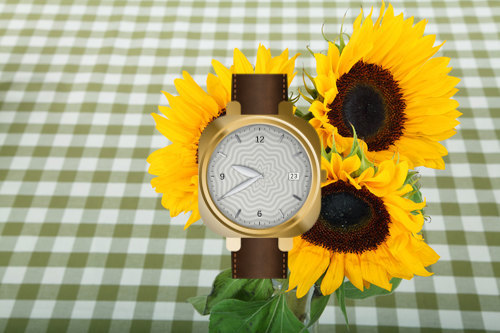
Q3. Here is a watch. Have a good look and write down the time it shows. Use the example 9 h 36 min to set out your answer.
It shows 9 h 40 min
